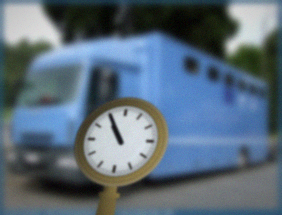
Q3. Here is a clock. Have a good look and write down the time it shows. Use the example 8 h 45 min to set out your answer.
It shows 10 h 55 min
